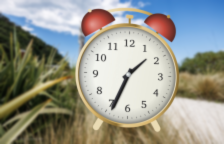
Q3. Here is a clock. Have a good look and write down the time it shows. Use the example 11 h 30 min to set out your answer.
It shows 1 h 34 min
